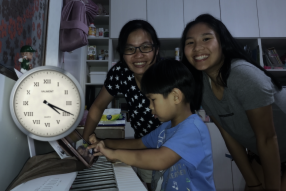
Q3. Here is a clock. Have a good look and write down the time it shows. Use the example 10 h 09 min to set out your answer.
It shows 4 h 19 min
